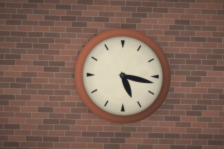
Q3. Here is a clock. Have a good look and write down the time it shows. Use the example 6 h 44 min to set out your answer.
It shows 5 h 17 min
